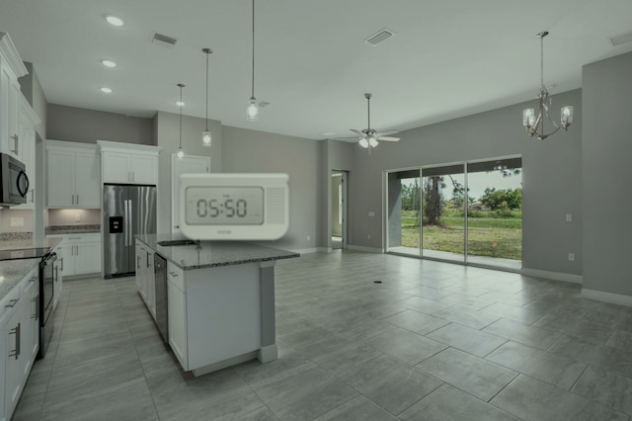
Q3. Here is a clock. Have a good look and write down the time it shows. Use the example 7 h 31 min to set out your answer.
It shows 5 h 50 min
